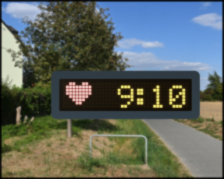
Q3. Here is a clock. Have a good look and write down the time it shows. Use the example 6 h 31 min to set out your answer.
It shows 9 h 10 min
